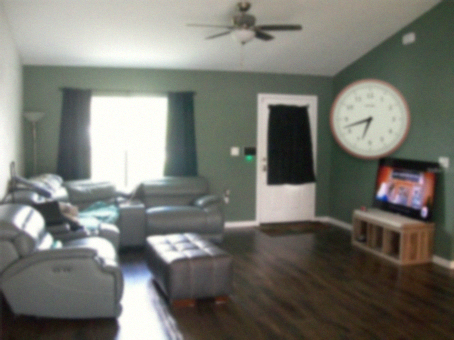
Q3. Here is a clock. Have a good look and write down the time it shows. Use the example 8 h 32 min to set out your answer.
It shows 6 h 42 min
